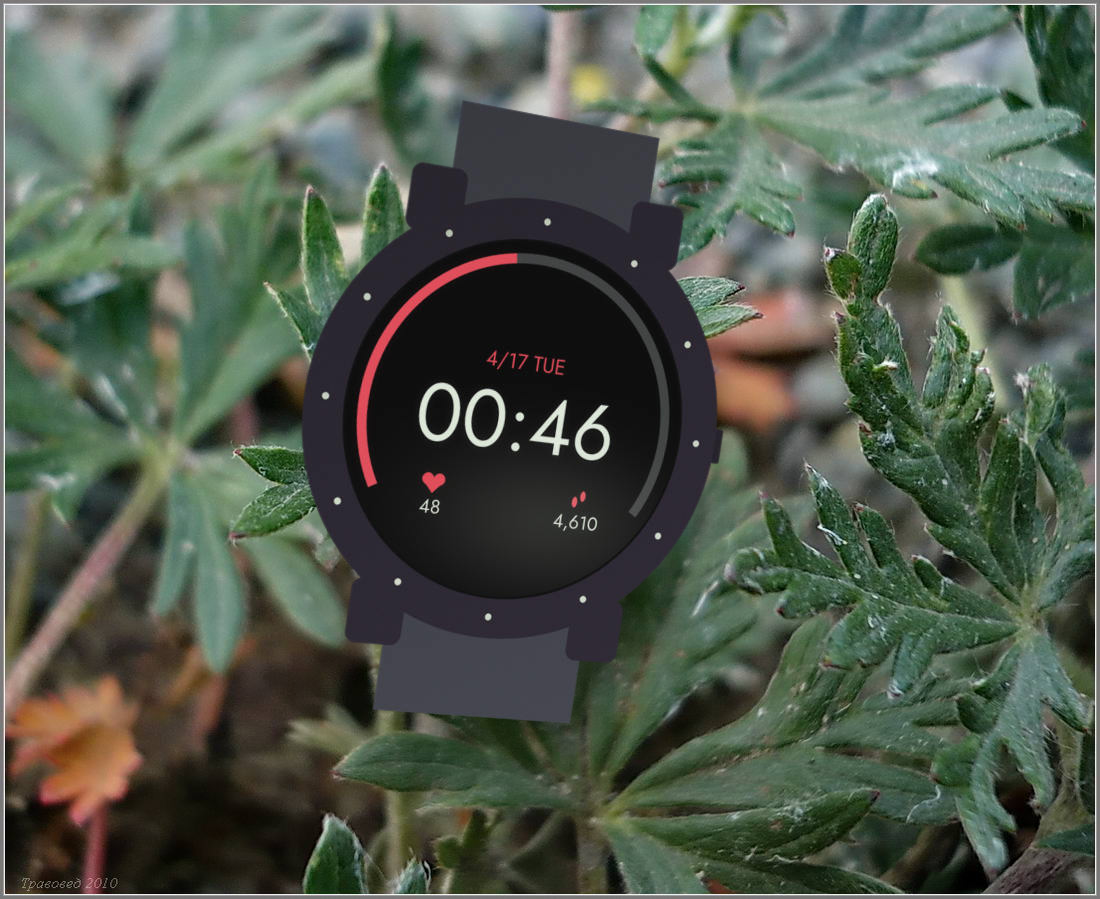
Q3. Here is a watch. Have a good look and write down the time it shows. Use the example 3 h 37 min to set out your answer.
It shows 0 h 46 min
